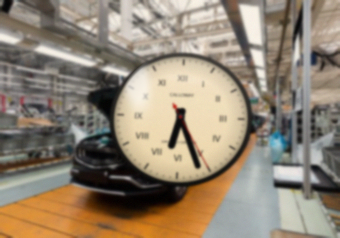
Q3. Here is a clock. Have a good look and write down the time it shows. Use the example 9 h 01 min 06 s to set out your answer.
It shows 6 h 26 min 25 s
